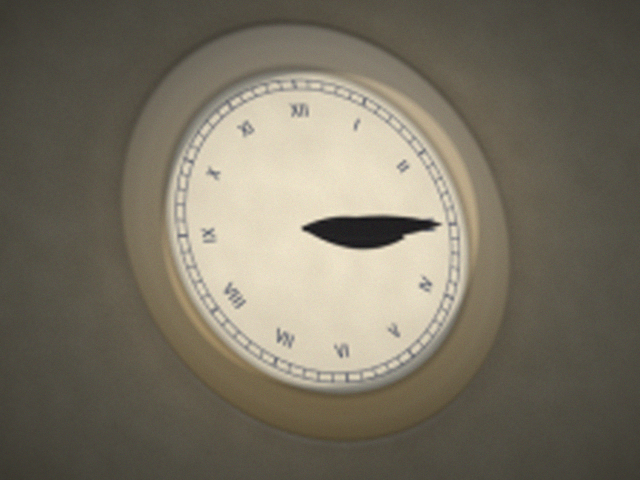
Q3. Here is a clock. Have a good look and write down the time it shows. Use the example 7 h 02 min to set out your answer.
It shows 3 h 15 min
